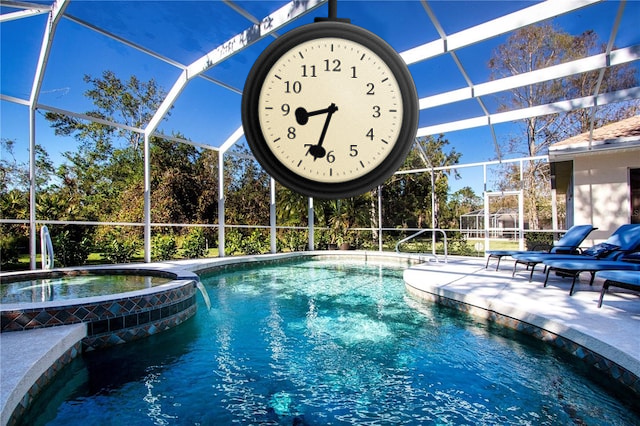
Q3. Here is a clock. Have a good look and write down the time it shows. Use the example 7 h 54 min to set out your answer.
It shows 8 h 33 min
